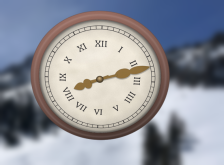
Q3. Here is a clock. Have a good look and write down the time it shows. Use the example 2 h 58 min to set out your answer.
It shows 8 h 12 min
